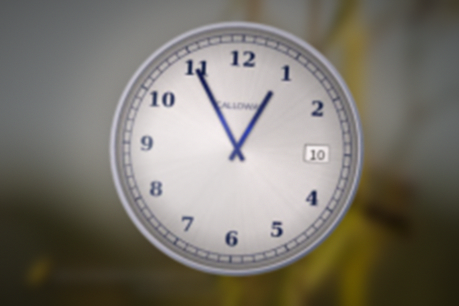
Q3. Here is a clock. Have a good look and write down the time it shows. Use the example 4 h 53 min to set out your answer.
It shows 12 h 55 min
